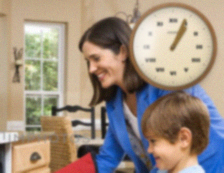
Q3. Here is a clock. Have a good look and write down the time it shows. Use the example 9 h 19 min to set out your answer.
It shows 1 h 04 min
